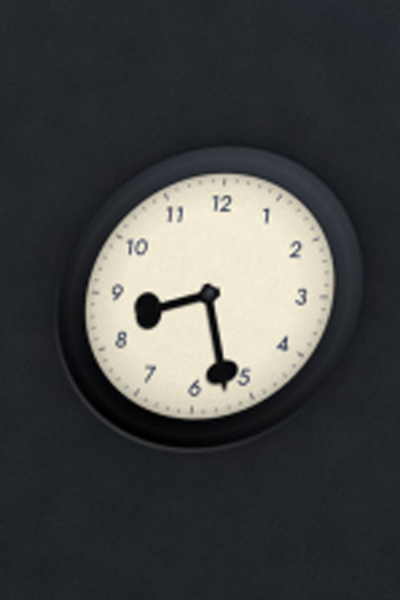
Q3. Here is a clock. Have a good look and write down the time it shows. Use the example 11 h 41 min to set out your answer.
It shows 8 h 27 min
